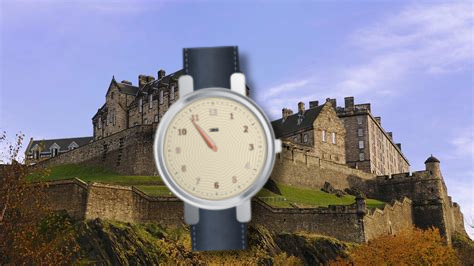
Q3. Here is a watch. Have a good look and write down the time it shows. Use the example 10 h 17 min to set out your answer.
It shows 10 h 54 min
